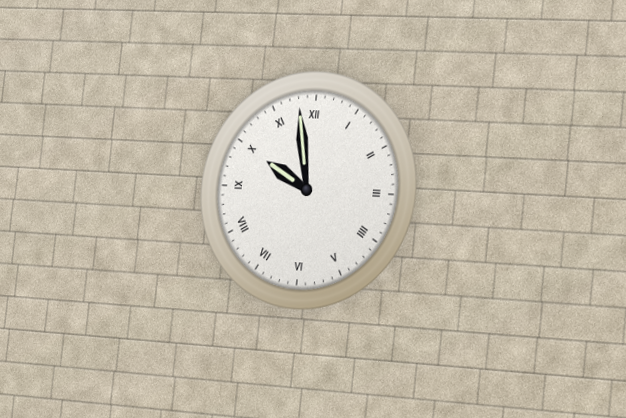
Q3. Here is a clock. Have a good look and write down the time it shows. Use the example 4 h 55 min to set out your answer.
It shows 9 h 58 min
